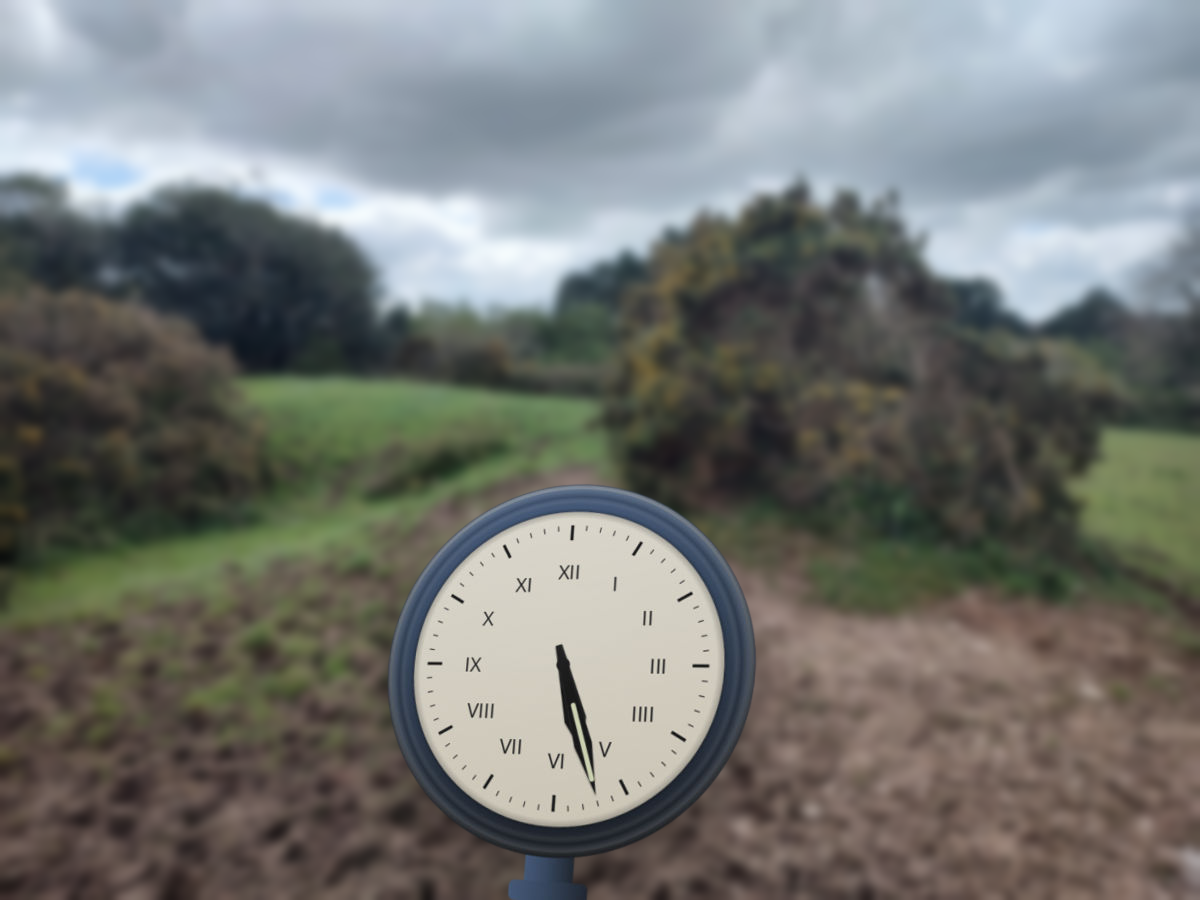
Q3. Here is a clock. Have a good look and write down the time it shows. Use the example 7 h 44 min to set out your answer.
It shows 5 h 27 min
